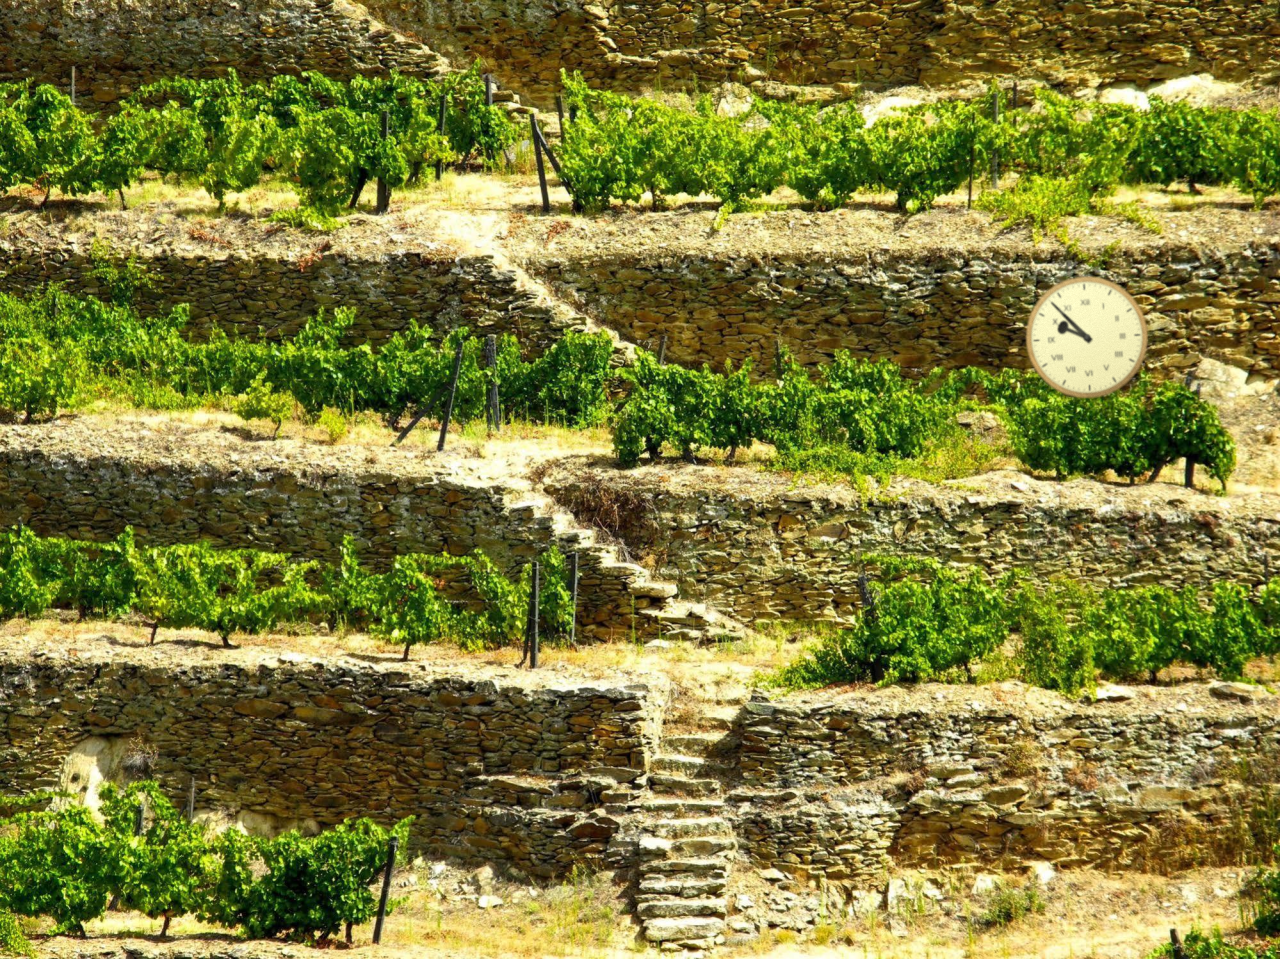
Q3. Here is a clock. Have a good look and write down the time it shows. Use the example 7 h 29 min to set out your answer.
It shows 9 h 53 min
